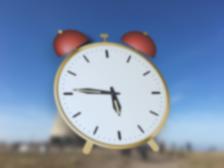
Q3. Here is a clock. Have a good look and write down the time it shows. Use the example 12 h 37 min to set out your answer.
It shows 5 h 46 min
